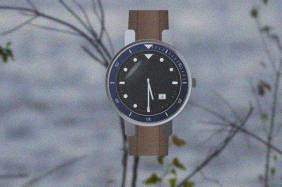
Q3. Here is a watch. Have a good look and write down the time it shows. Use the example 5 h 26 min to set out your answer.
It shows 5 h 30 min
